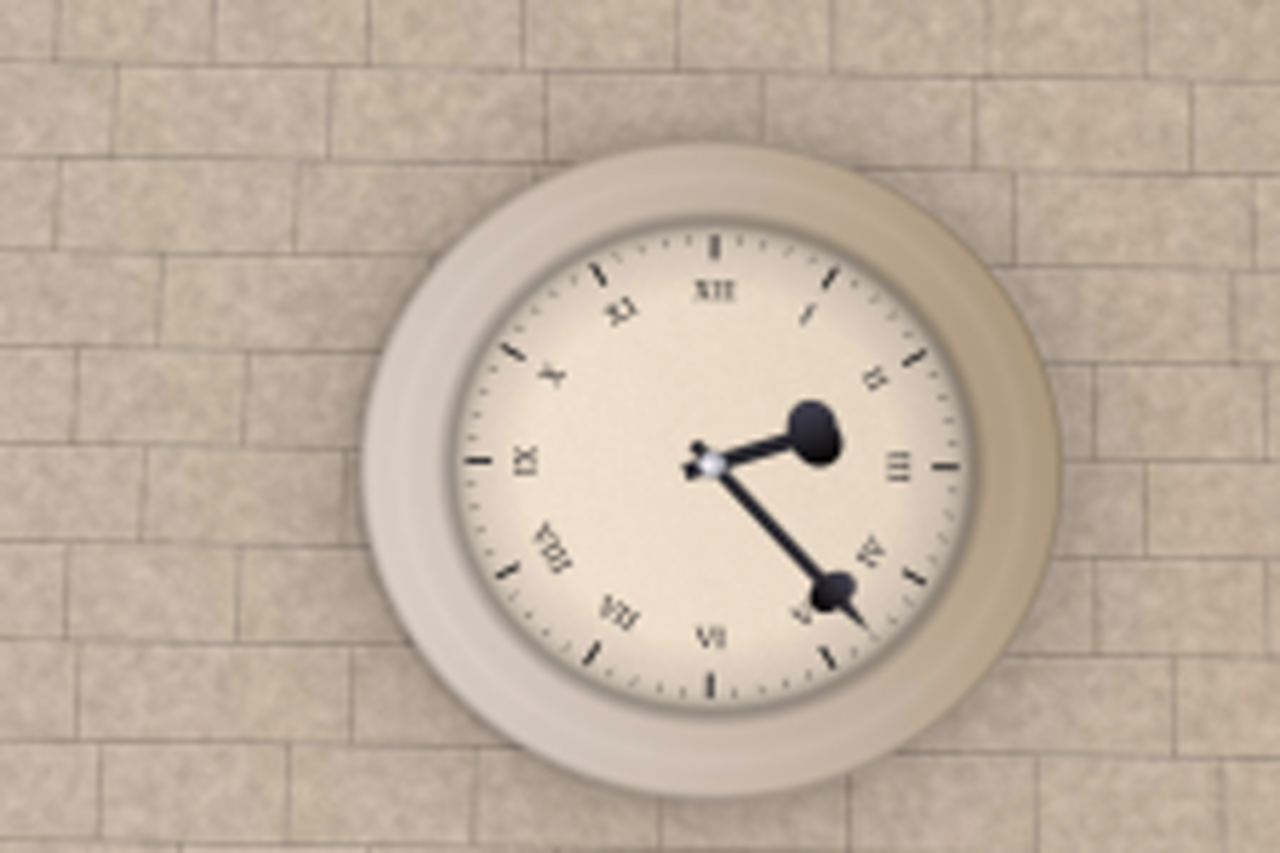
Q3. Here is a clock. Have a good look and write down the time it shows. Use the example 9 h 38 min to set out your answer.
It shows 2 h 23 min
